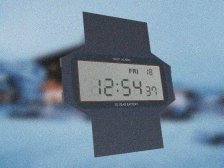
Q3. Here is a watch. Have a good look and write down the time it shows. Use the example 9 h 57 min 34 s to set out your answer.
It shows 12 h 54 min 37 s
